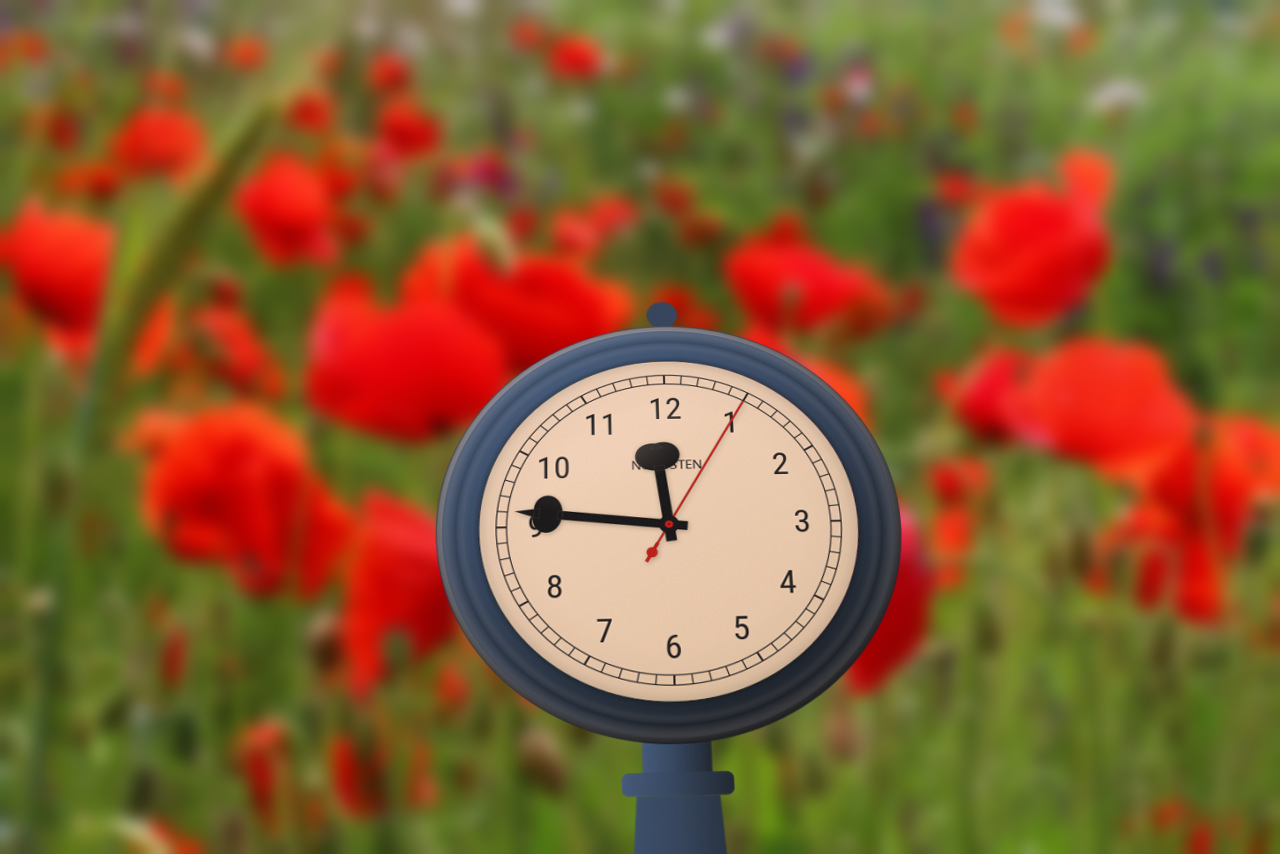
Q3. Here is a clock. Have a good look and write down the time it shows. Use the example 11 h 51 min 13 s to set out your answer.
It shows 11 h 46 min 05 s
